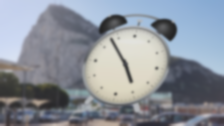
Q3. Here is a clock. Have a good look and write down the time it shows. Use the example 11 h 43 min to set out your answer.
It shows 4 h 53 min
